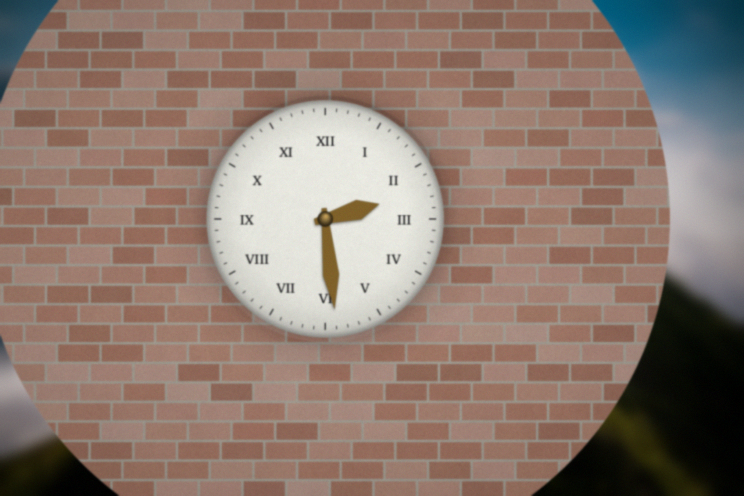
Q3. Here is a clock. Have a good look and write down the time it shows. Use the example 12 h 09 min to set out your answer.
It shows 2 h 29 min
